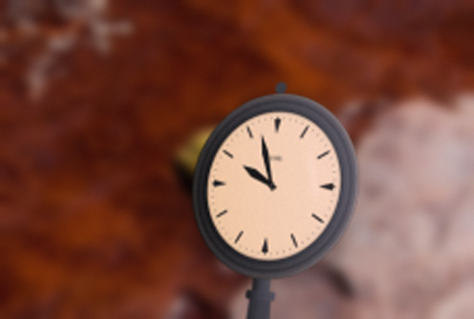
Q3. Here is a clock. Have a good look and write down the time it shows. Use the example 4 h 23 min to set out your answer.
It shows 9 h 57 min
